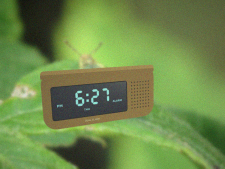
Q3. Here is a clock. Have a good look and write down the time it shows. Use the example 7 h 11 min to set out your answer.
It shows 6 h 27 min
